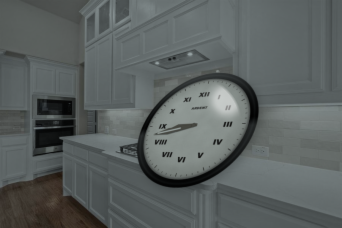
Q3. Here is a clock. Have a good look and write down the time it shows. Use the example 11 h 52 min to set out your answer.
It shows 8 h 43 min
